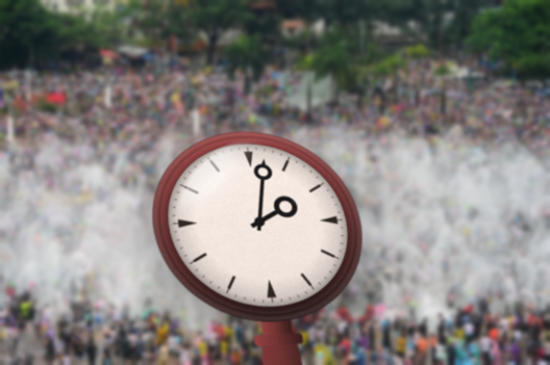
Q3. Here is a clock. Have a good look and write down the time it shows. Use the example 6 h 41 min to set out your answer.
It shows 2 h 02 min
